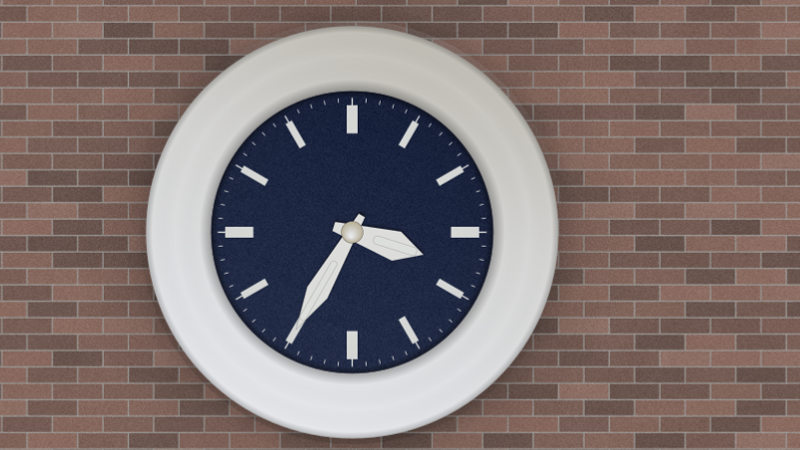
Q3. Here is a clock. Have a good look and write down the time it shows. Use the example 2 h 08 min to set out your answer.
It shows 3 h 35 min
